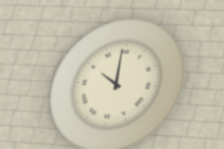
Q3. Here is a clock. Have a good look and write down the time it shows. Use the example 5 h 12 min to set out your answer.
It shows 9 h 59 min
